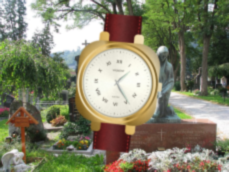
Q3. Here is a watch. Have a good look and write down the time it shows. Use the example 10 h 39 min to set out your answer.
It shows 1 h 24 min
